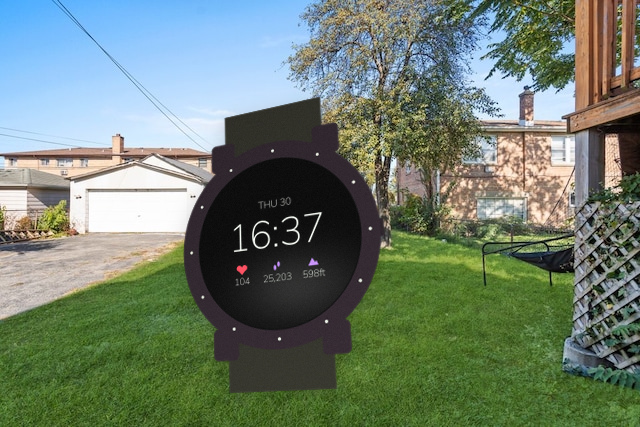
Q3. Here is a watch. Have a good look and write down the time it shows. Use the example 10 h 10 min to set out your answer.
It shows 16 h 37 min
